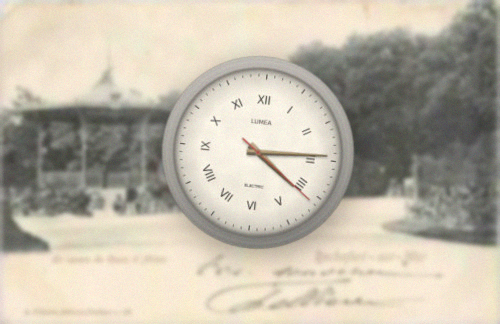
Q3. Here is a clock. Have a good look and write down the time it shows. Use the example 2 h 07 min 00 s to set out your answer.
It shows 4 h 14 min 21 s
